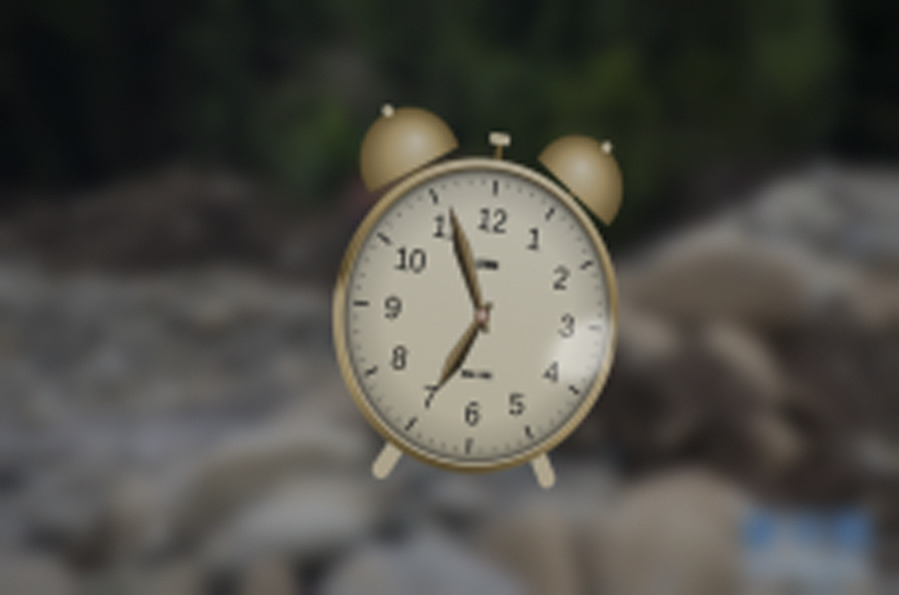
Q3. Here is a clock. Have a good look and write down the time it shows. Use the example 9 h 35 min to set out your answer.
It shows 6 h 56 min
